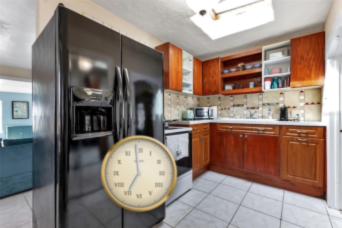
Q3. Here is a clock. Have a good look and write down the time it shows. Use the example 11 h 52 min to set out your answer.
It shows 6 h 59 min
